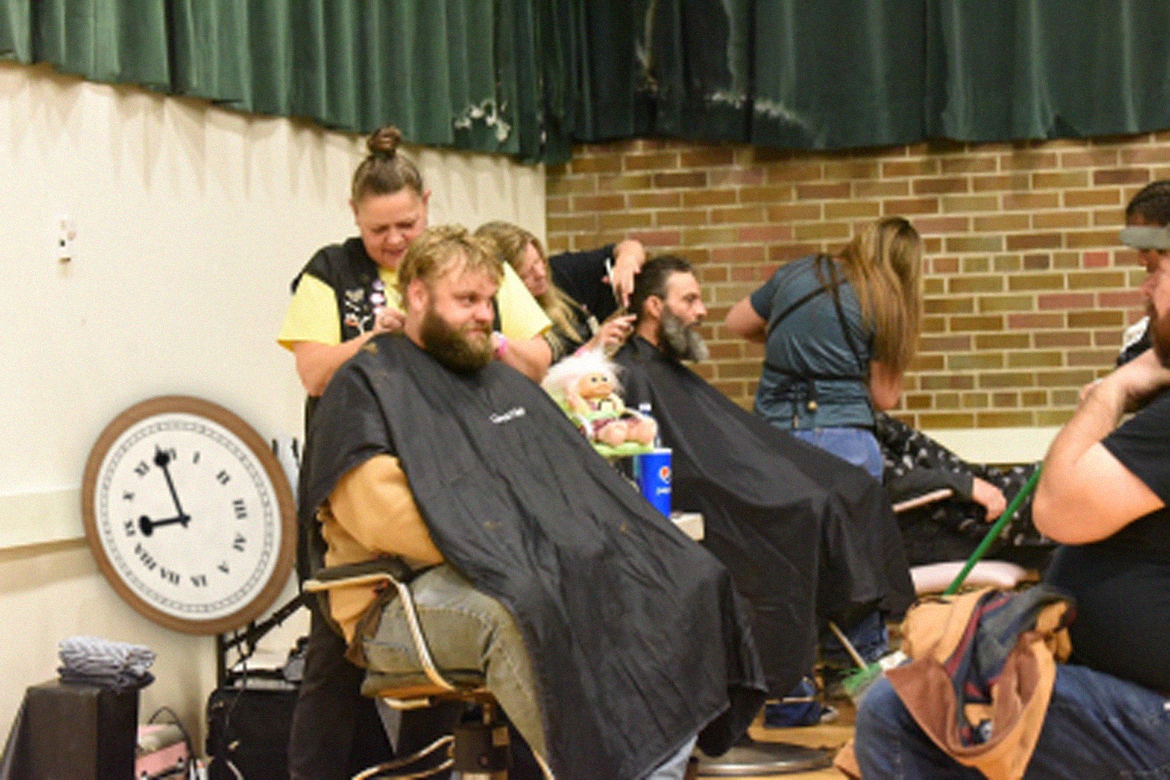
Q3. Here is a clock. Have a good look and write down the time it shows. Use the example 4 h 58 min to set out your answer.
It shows 8 h 59 min
